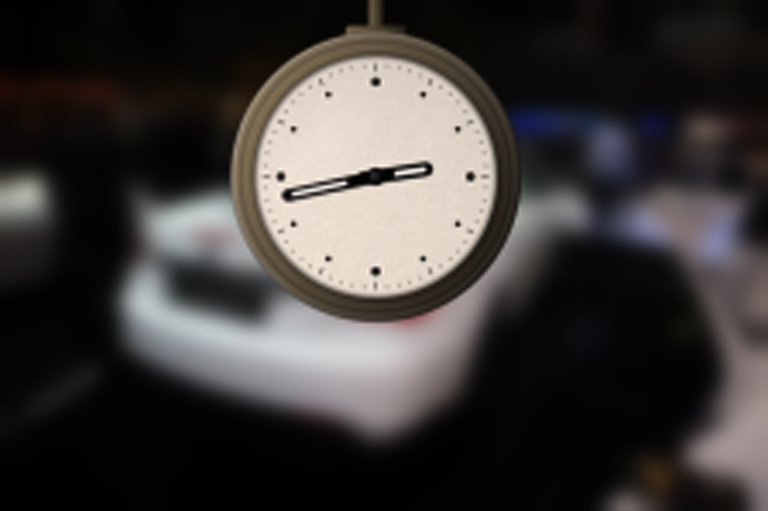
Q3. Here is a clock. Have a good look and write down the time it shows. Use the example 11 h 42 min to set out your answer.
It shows 2 h 43 min
